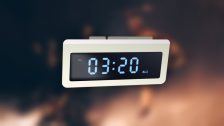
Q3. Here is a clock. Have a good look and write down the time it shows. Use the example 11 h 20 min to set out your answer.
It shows 3 h 20 min
